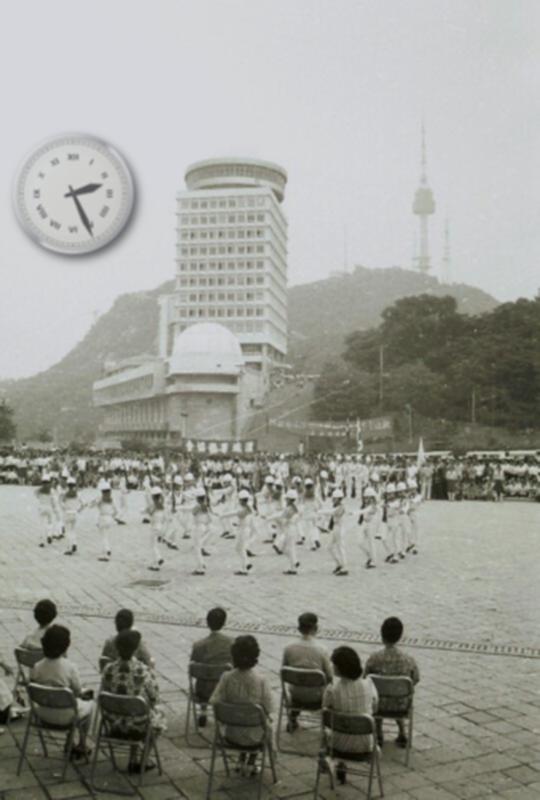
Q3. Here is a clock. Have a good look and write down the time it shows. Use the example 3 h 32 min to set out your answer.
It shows 2 h 26 min
